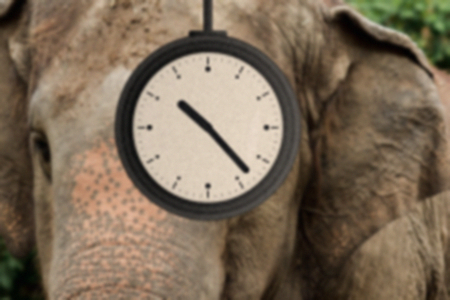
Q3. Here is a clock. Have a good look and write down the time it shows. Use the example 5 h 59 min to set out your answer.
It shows 10 h 23 min
